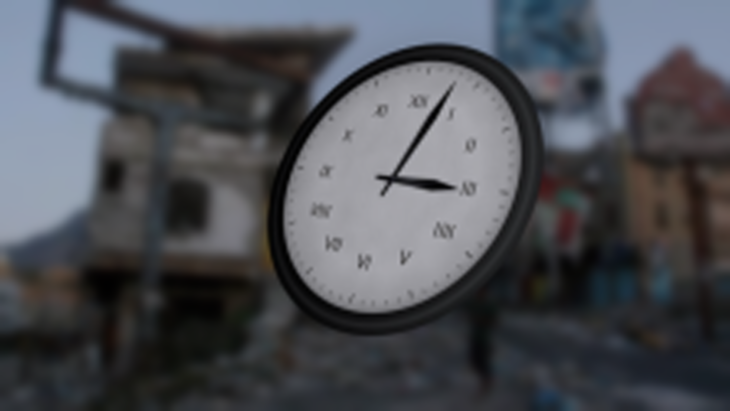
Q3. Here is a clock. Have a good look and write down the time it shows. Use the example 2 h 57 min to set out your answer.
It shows 3 h 03 min
